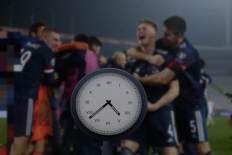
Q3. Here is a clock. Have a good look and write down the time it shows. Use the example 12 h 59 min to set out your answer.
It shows 4 h 38 min
